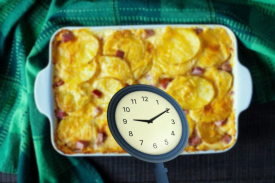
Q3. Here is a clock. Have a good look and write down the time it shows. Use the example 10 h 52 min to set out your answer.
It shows 9 h 10 min
